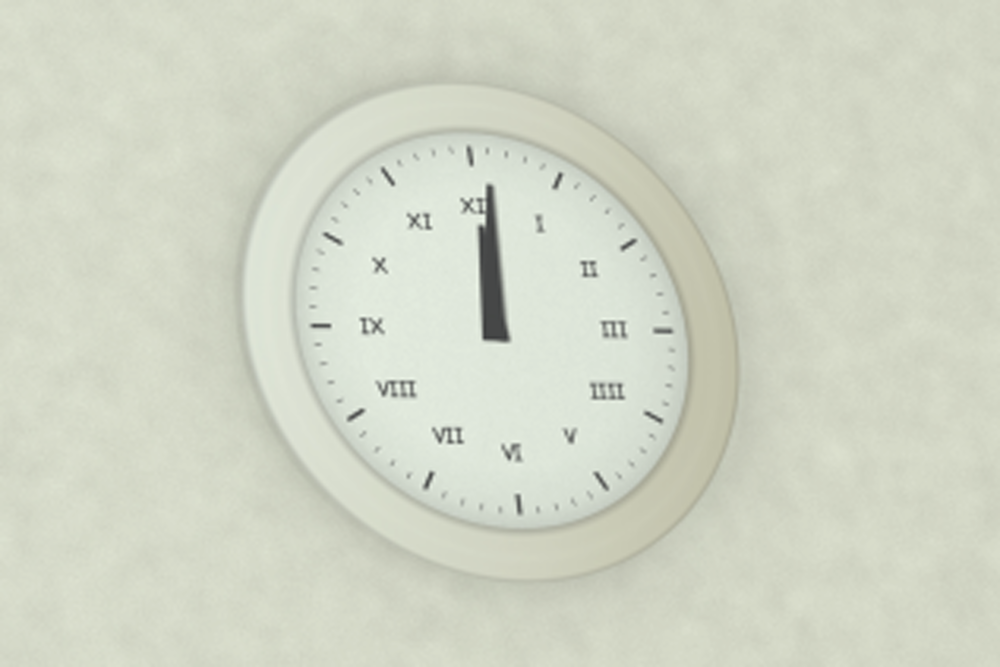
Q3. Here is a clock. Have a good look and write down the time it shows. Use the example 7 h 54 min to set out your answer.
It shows 12 h 01 min
